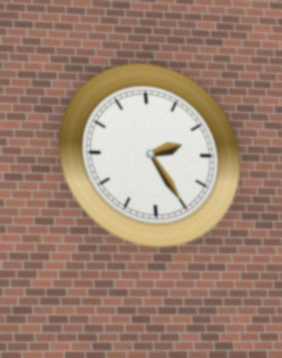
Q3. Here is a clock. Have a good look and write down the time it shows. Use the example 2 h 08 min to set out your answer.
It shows 2 h 25 min
